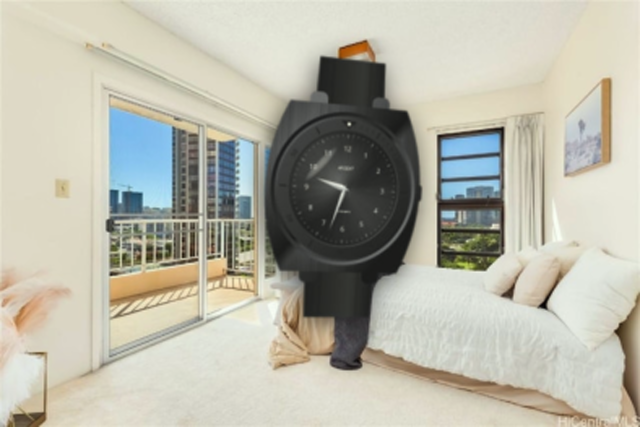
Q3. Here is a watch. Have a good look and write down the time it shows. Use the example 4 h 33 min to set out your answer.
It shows 9 h 33 min
